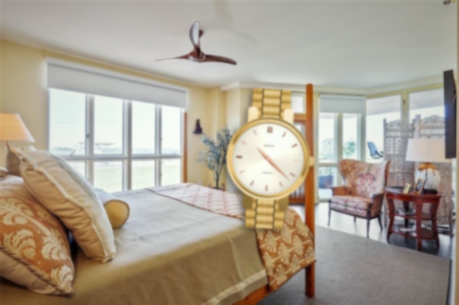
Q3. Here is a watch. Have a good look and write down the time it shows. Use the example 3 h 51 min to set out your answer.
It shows 10 h 22 min
